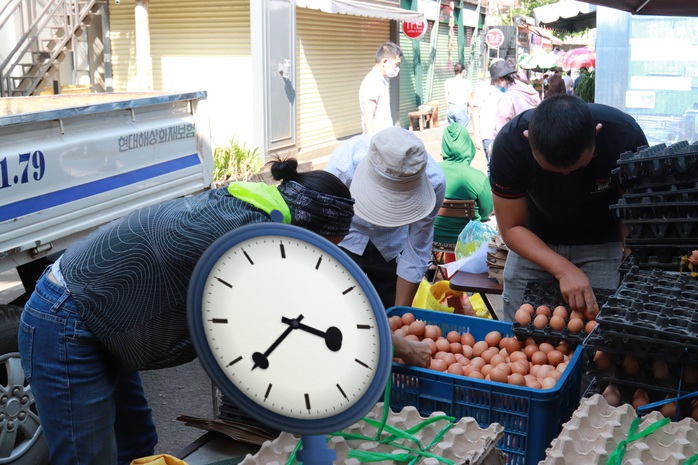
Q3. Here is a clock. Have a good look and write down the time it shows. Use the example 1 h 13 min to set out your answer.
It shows 3 h 38 min
